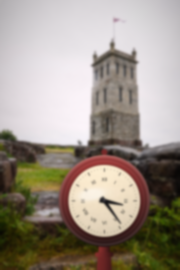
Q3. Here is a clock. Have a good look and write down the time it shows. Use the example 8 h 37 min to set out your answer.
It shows 3 h 24 min
